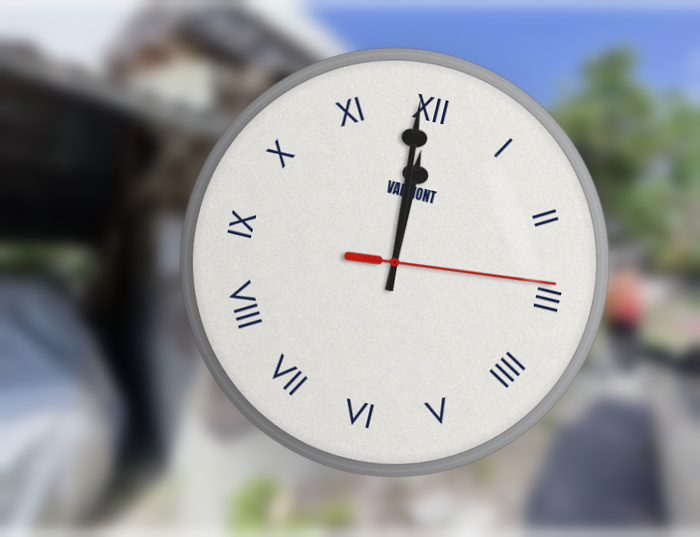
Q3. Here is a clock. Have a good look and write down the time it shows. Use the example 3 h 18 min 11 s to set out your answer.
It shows 11 h 59 min 14 s
